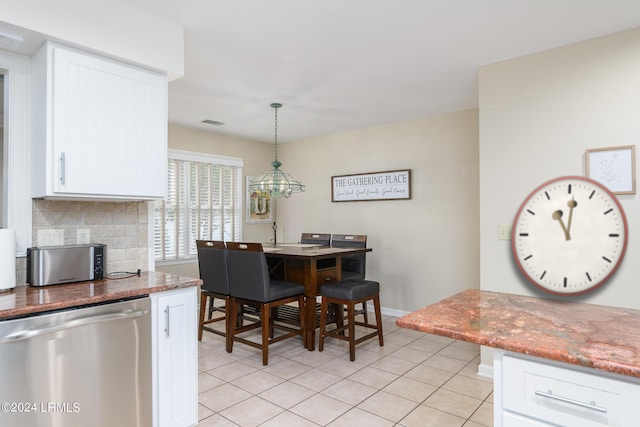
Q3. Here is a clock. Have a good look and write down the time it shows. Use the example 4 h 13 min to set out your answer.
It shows 11 h 01 min
